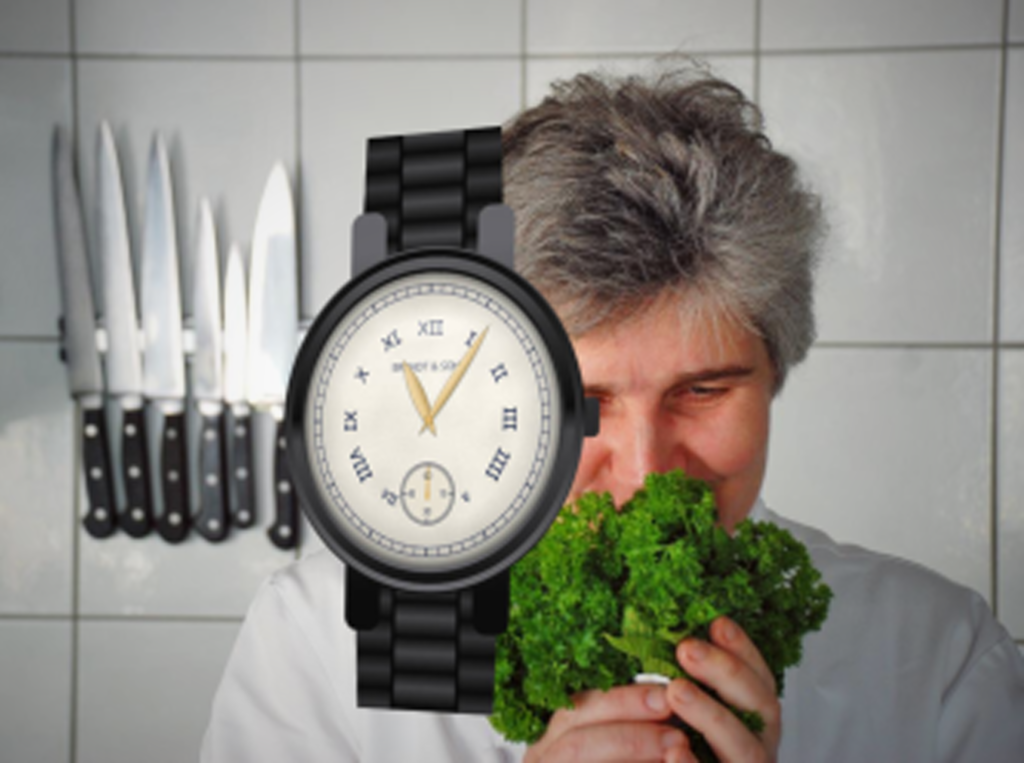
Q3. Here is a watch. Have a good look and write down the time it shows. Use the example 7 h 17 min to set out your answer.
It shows 11 h 06 min
